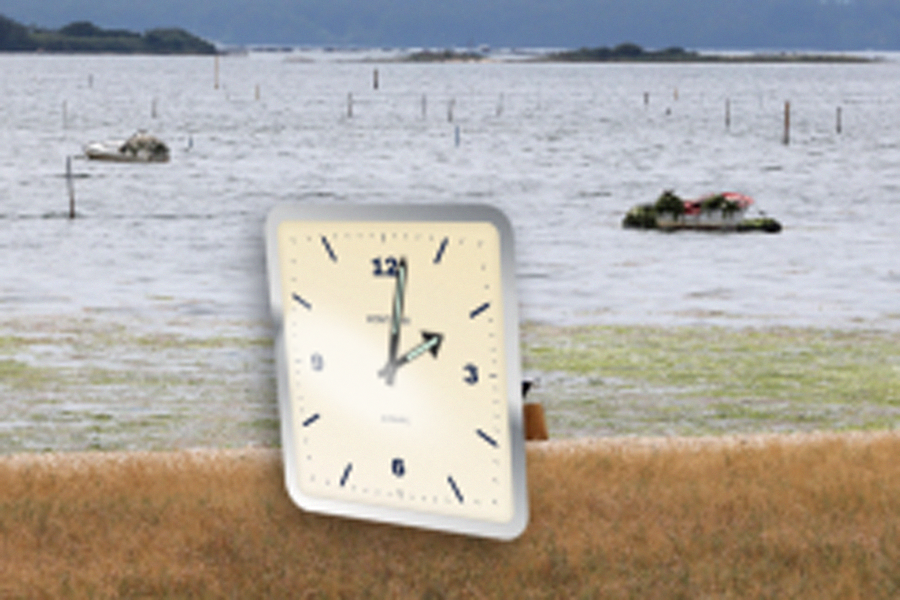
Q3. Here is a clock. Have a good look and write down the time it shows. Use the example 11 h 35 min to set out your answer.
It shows 2 h 02 min
